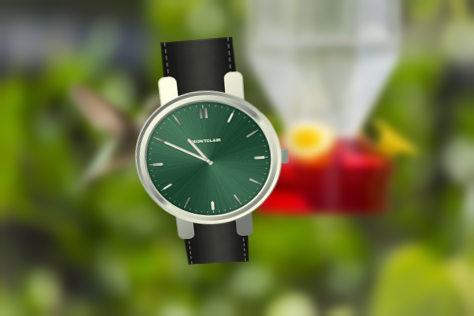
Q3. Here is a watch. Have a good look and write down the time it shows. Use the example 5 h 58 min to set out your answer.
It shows 10 h 50 min
